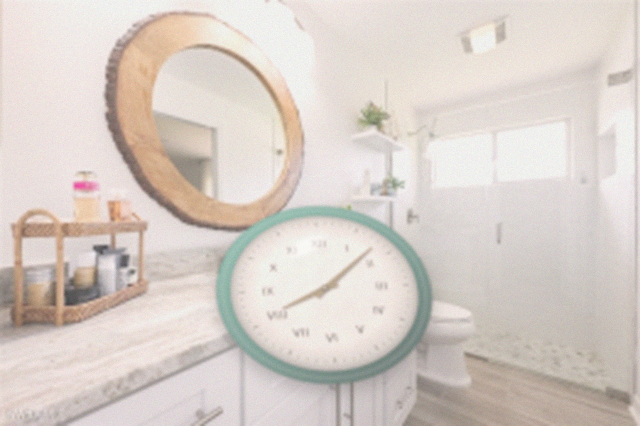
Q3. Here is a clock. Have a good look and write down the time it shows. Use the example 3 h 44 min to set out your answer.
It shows 8 h 08 min
